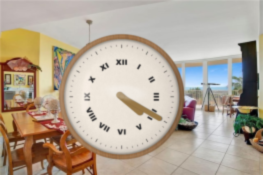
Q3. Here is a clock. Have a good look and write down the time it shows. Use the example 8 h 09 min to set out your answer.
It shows 4 h 20 min
